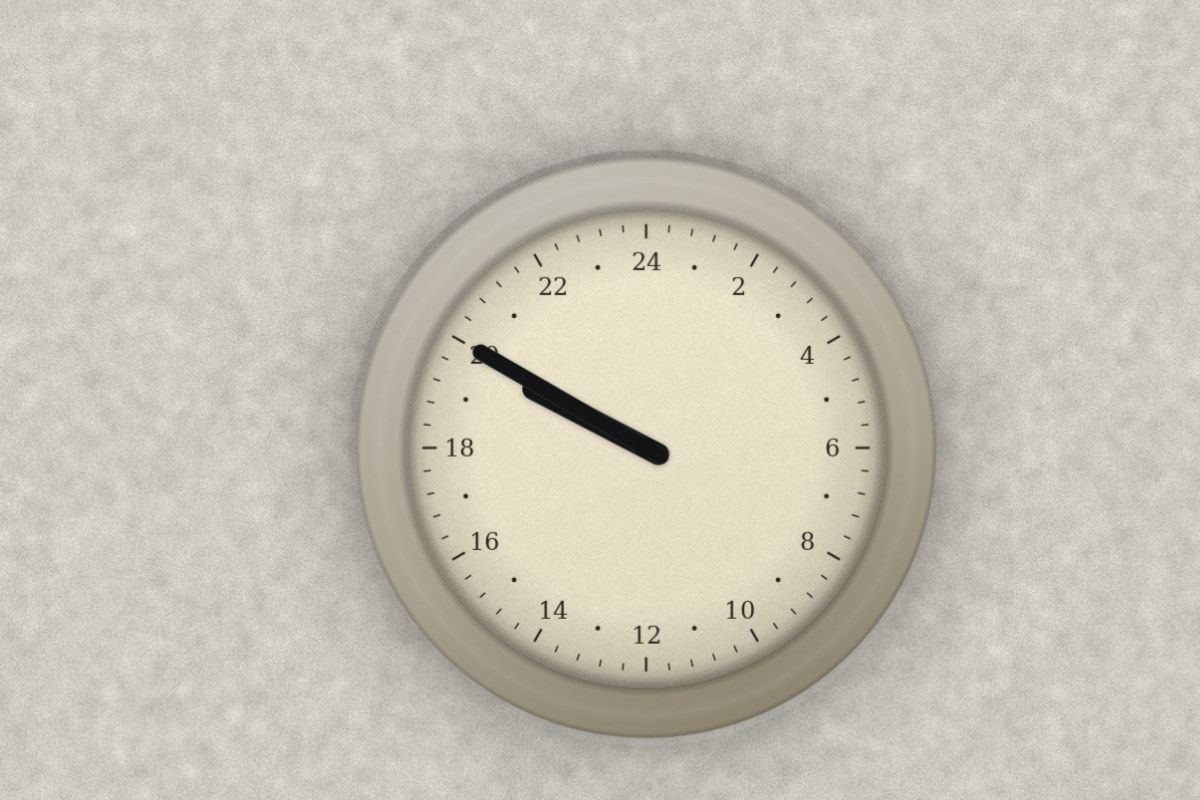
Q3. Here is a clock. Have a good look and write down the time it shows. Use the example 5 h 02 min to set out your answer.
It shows 19 h 50 min
